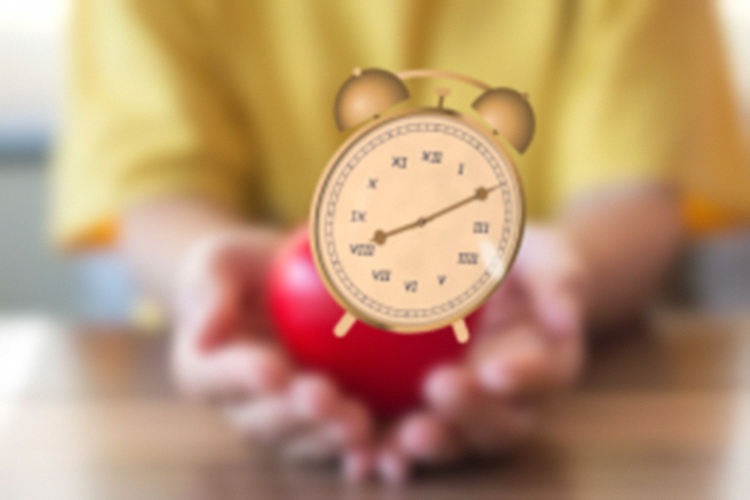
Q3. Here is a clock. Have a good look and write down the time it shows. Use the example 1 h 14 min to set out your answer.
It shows 8 h 10 min
